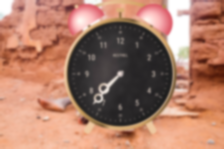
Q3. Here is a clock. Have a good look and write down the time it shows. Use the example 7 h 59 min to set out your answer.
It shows 7 h 37 min
